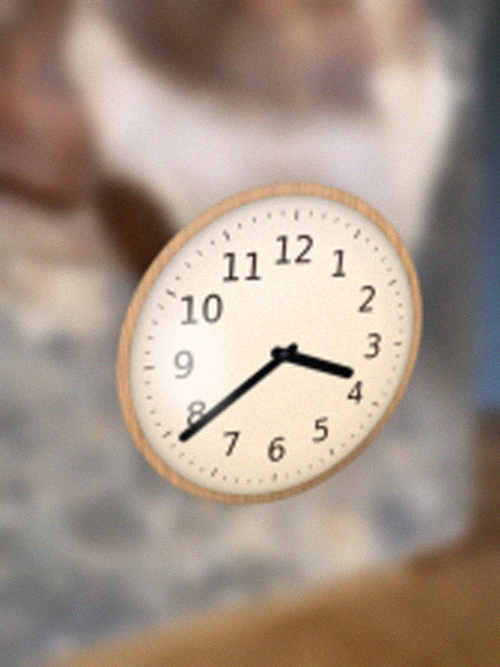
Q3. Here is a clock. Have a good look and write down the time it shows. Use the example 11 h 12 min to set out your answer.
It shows 3 h 39 min
